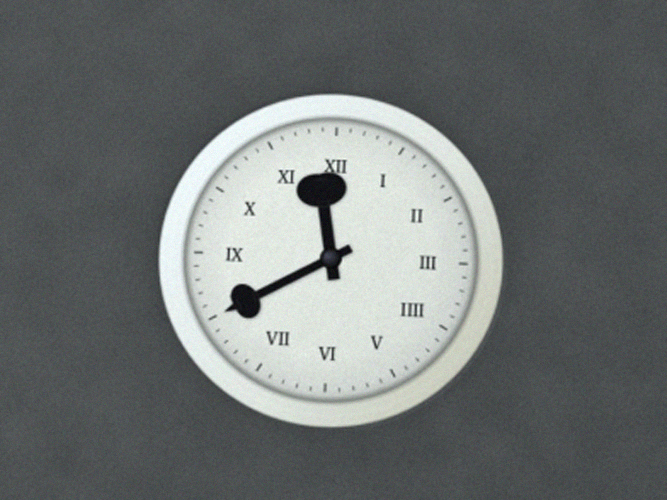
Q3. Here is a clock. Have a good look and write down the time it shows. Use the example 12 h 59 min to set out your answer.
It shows 11 h 40 min
